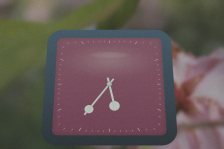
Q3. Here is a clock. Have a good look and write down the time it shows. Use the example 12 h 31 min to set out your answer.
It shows 5 h 36 min
